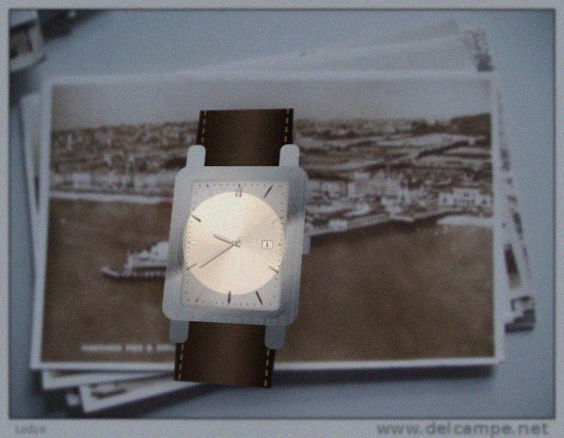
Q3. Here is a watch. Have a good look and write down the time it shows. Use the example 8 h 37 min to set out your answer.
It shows 9 h 39 min
